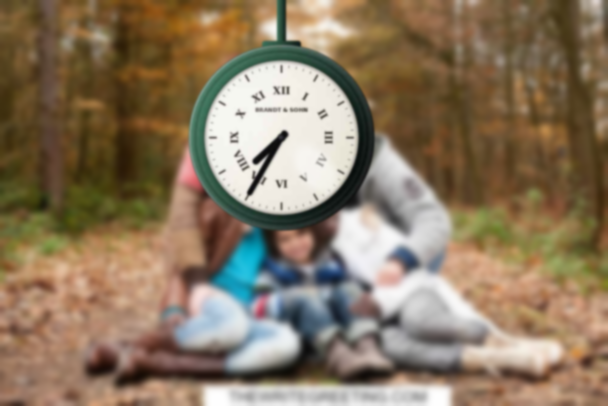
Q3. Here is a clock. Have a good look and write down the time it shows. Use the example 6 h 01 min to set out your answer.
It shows 7 h 35 min
